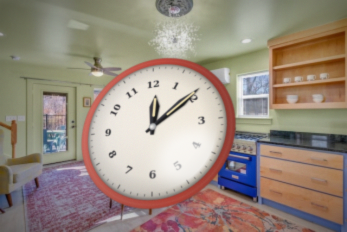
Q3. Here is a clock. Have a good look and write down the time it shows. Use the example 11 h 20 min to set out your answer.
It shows 12 h 09 min
